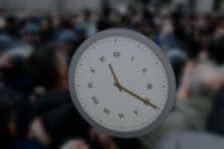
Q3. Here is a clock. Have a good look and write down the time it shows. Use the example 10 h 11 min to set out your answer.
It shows 11 h 20 min
